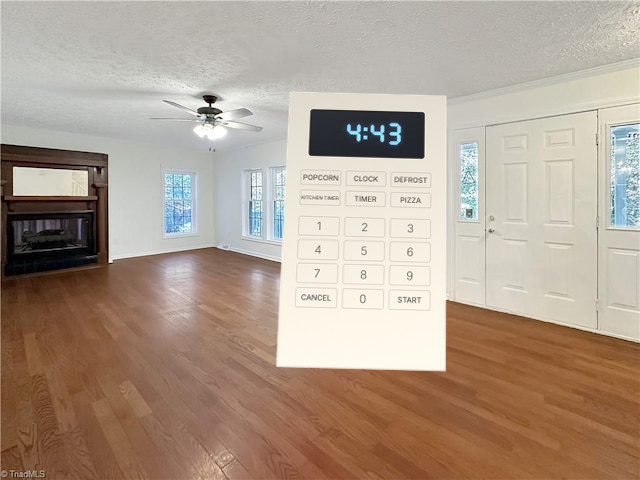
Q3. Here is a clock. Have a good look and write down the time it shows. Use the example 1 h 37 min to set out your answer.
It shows 4 h 43 min
